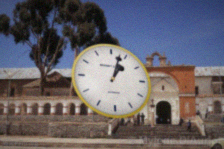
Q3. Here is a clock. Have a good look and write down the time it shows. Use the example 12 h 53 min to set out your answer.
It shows 1 h 03 min
